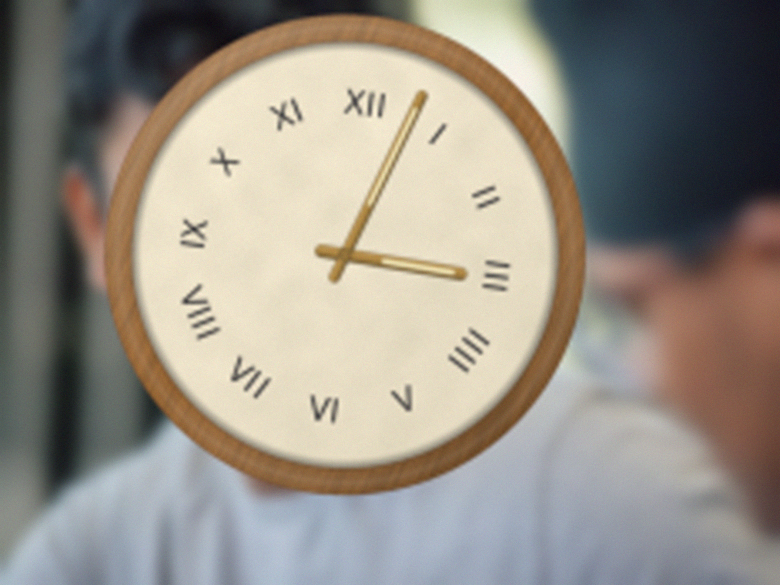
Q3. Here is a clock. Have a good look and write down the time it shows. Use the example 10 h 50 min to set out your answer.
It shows 3 h 03 min
